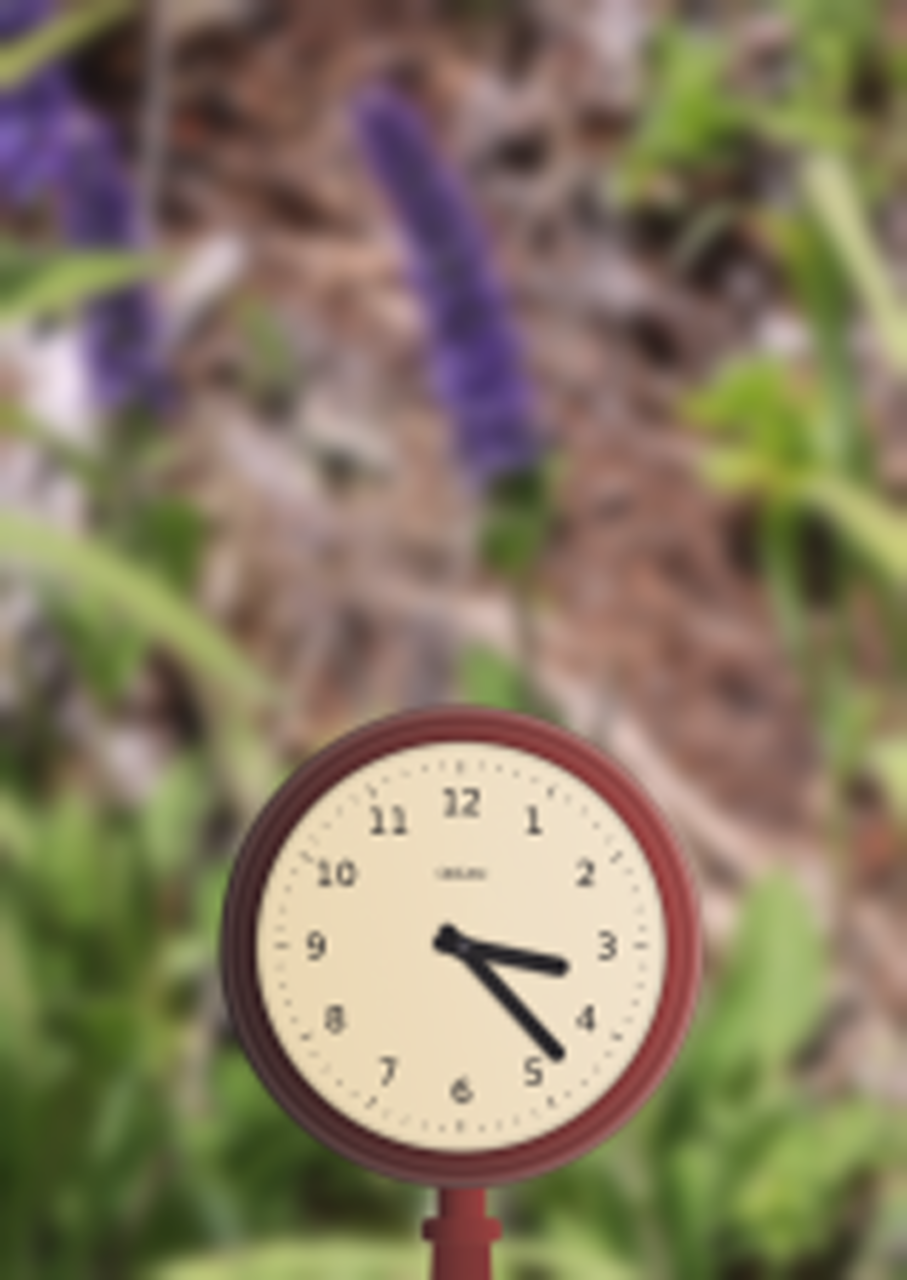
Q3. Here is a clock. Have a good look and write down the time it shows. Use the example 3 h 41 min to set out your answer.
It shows 3 h 23 min
